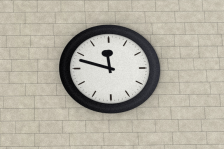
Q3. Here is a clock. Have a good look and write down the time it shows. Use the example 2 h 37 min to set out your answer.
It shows 11 h 48 min
